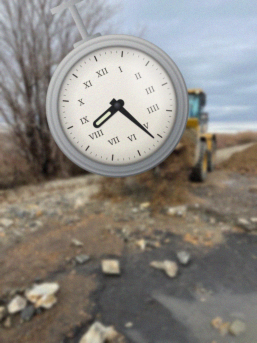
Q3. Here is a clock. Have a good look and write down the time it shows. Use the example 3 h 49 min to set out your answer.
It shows 8 h 26 min
